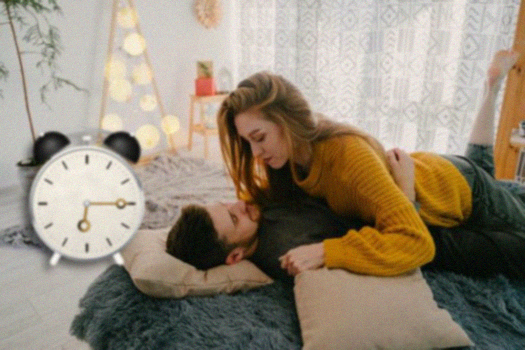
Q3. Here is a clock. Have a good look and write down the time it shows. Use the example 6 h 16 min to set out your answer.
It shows 6 h 15 min
